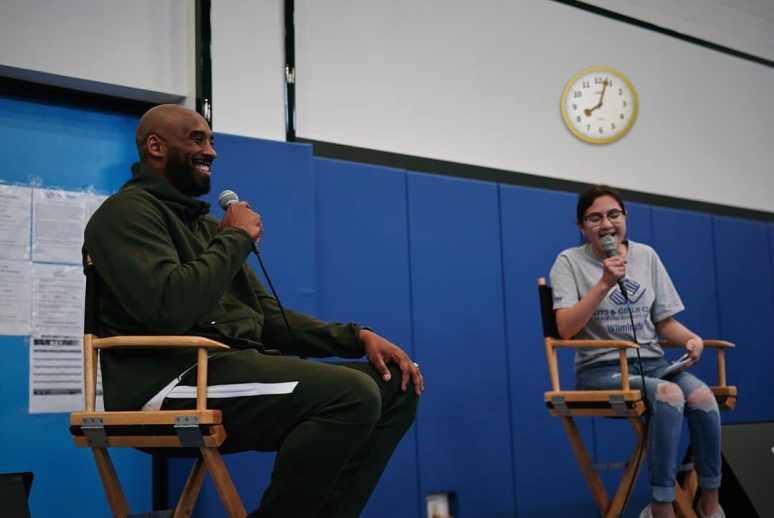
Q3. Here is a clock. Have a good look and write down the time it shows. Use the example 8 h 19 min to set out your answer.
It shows 8 h 03 min
